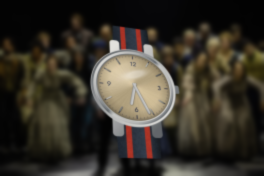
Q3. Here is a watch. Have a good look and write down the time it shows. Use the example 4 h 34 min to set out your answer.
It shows 6 h 26 min
